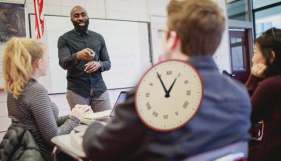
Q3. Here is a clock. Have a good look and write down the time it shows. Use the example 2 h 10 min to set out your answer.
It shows 12 h 55 min
